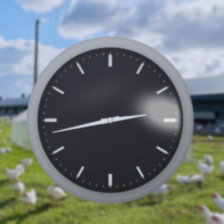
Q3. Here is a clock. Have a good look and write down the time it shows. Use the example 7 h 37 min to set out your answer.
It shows 2 h 43 min
